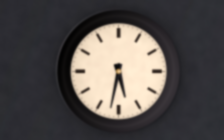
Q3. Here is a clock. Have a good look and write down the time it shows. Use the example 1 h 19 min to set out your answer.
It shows 5 h 32 min
